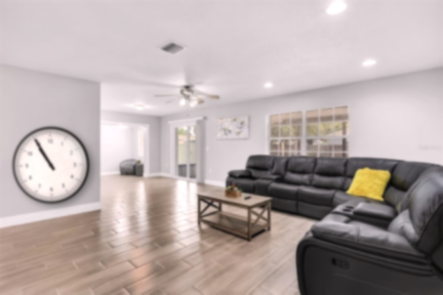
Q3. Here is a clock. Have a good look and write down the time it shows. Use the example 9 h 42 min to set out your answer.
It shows 10 h 55 min
